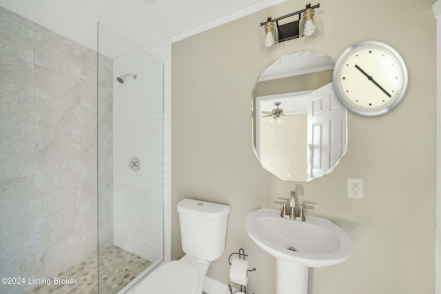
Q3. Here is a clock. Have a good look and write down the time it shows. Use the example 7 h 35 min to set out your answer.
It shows 10 h 22 min
